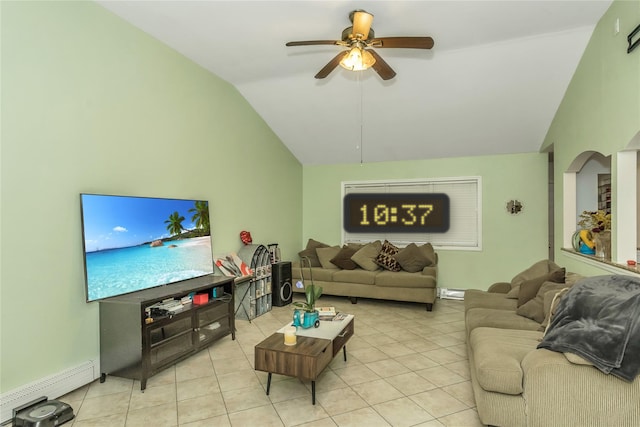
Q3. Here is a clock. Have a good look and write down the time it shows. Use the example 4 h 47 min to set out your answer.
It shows 10 h 37 min
